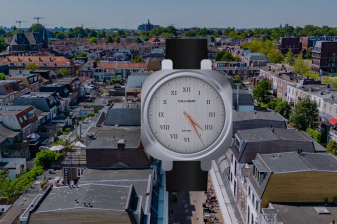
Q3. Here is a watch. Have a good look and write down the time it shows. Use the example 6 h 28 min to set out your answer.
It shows 4 h 25 min
